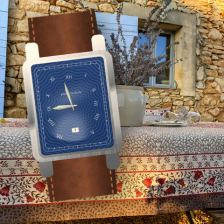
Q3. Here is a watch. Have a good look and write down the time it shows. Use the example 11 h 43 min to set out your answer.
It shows 8 h 58 min
